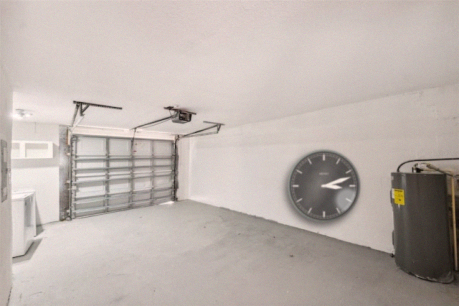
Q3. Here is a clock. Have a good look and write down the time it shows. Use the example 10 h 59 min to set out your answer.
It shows 3 h 12 min
